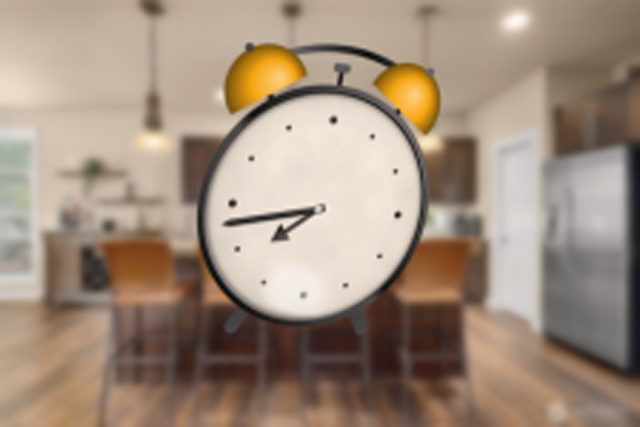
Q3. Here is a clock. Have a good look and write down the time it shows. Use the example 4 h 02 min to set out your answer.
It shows 7 h 43 min
